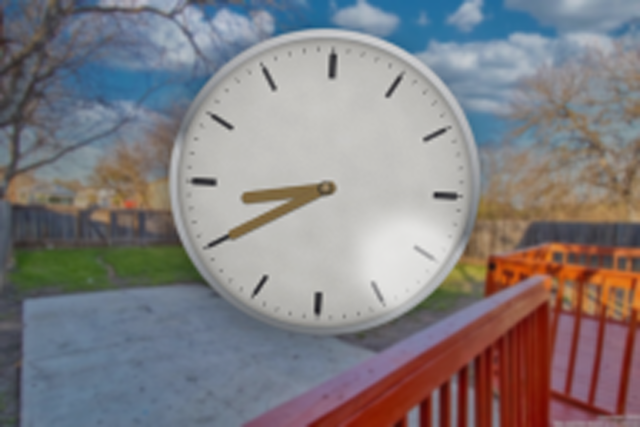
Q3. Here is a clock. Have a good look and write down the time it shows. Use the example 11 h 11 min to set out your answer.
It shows 8 h 40 min
